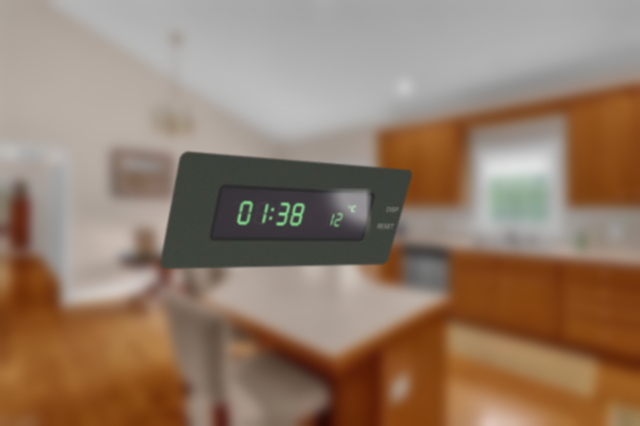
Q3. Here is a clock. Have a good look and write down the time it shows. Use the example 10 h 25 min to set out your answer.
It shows 1 h 38 min
